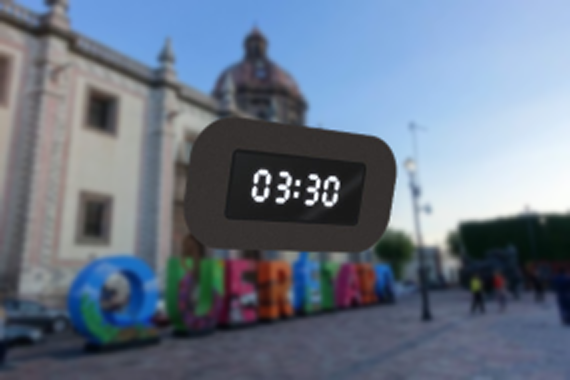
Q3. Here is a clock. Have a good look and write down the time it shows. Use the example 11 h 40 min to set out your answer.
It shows 3 h 30 min
